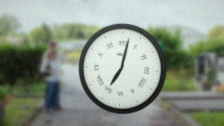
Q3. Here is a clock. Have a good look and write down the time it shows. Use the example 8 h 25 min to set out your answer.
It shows 7 h 02 min
